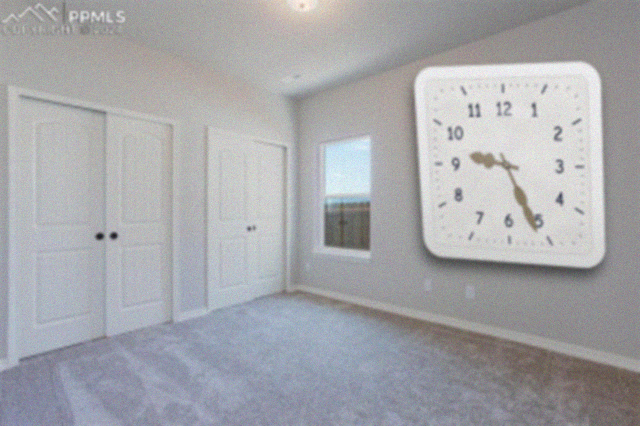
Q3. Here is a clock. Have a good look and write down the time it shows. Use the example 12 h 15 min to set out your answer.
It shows 9 h 26 min
